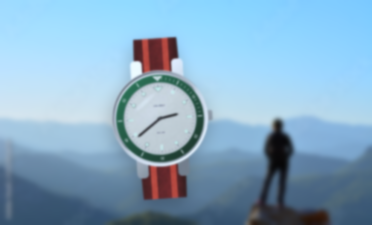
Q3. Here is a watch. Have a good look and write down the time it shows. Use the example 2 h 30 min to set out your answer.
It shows 2 h 39 min
